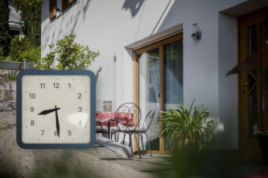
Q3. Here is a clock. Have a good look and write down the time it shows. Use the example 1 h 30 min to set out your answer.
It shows 8 h 29 min
